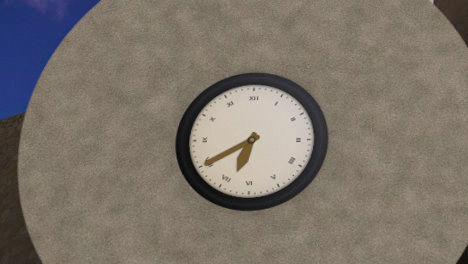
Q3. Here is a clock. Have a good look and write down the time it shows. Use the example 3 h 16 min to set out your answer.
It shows 6 h 40 min
